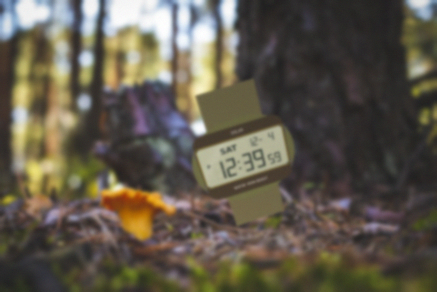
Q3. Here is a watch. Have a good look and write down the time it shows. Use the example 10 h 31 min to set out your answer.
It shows 12 h 39 min
